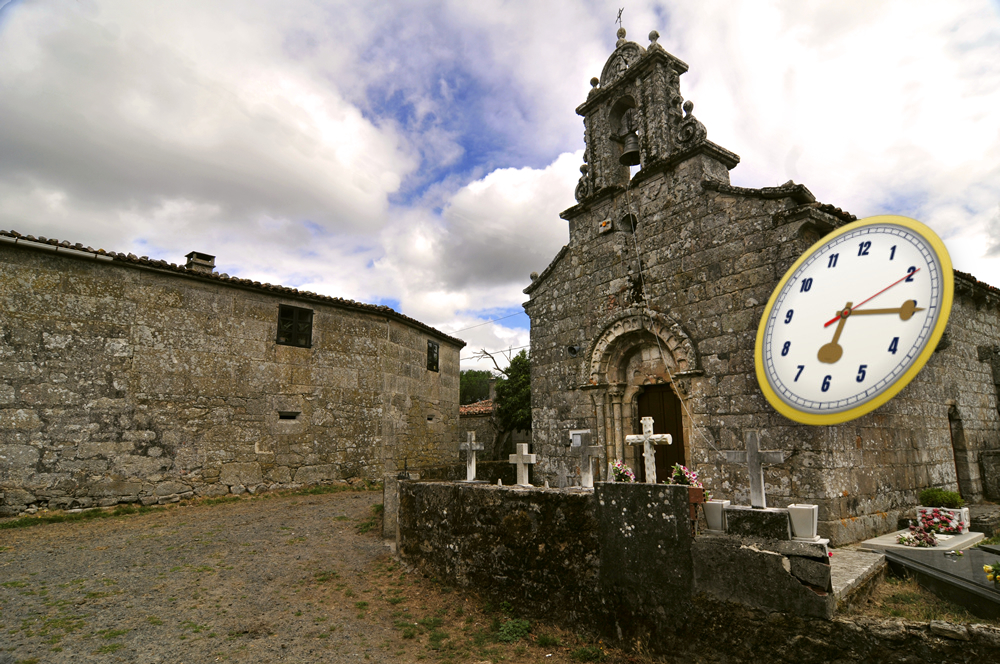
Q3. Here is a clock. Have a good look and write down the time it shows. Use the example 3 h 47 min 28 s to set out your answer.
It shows 6 h 15 min 10 s
